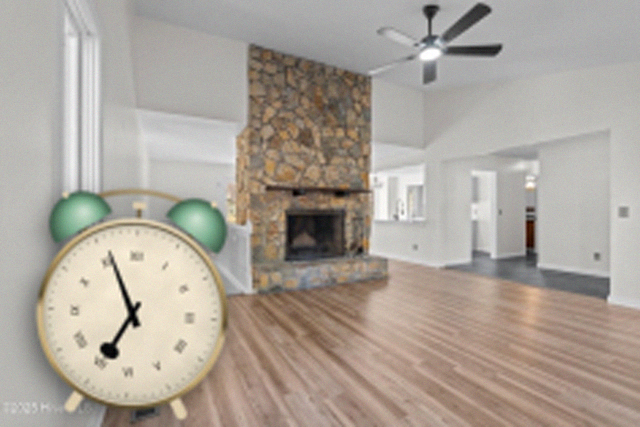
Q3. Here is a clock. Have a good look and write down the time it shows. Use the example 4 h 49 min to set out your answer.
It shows 6 h 56 min
